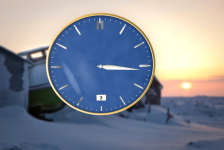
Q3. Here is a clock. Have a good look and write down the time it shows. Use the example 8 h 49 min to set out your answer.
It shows 3 h 16 min
